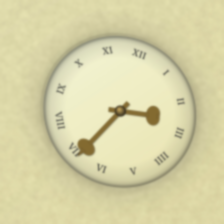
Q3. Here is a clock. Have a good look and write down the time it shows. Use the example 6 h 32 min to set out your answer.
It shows 2 h 34 min
